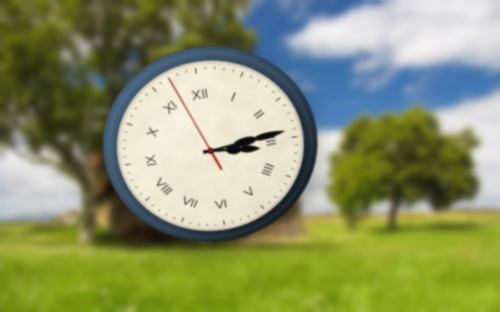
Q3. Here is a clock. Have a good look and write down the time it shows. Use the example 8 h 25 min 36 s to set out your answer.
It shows 3 h 13 min 57 s
